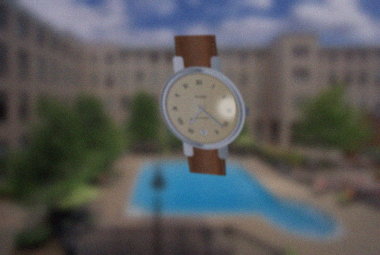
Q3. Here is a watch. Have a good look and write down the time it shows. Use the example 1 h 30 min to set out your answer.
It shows 7 h 22 min
